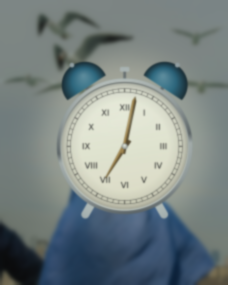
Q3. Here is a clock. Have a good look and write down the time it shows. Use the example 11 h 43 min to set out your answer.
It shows 7 h 02 min
